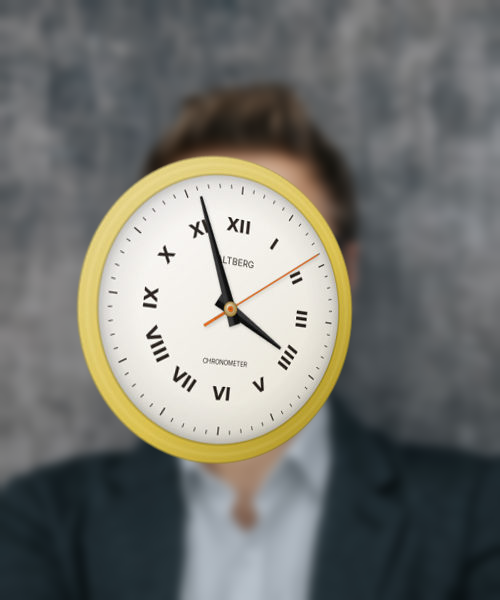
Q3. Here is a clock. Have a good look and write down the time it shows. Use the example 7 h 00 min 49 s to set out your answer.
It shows 3 h 56 min 09 s
